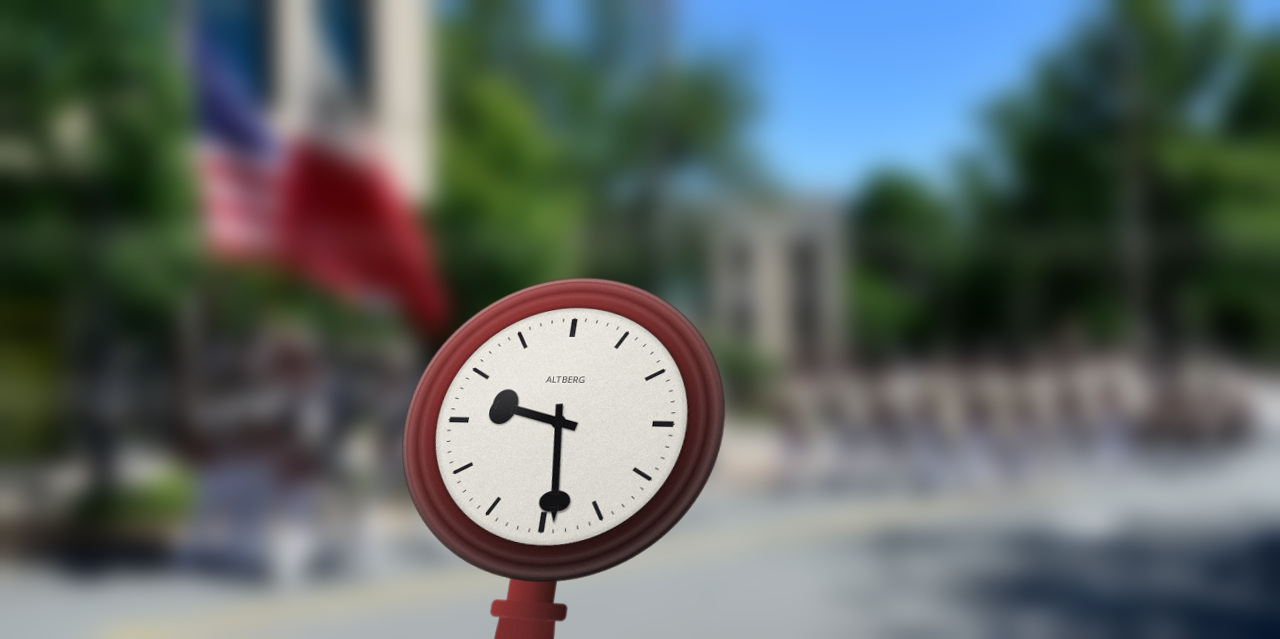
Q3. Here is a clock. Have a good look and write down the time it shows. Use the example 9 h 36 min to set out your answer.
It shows 9 h 29 min
